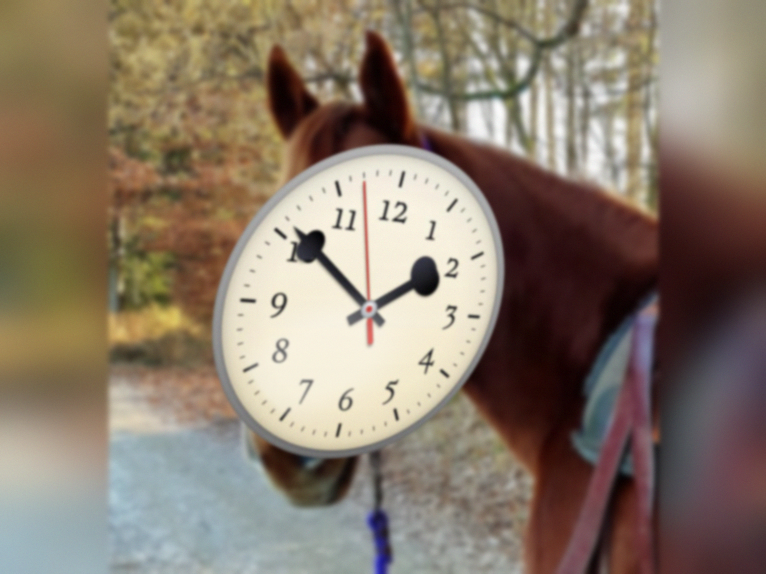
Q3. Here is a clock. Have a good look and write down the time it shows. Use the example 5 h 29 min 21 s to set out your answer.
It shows 1 h 50 min 57 s
